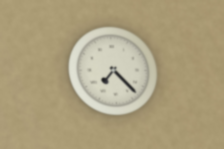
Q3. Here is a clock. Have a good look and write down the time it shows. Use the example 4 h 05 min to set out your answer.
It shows 7 h 23 min
